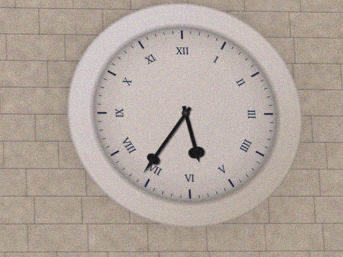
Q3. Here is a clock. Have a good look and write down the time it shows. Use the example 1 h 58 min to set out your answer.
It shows 5 h 36 min
